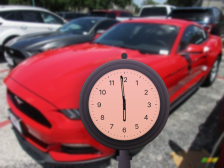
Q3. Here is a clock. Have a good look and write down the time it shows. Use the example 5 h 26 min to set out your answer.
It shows 5 h 59 min
